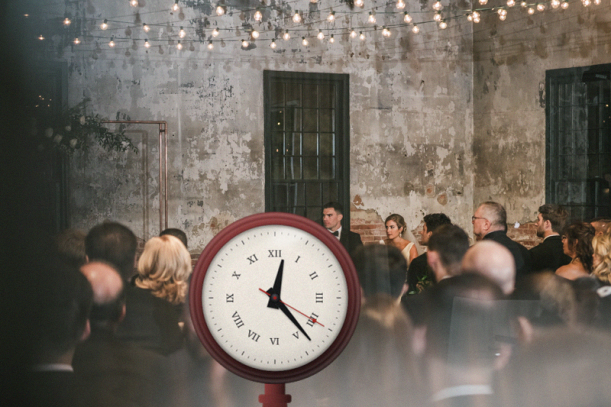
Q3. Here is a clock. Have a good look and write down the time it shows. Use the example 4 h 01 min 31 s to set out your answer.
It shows 12 h 23 min 20 s
